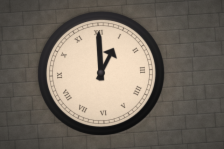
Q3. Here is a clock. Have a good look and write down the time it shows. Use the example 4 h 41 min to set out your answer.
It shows 1 h 00 min
